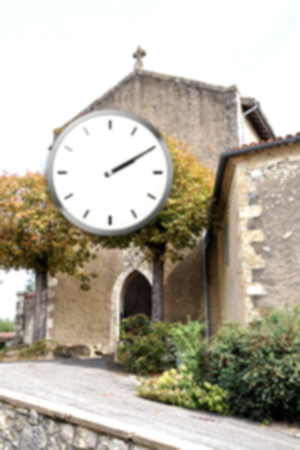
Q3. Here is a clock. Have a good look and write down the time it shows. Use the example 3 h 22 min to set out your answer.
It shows 2 h 10 min
